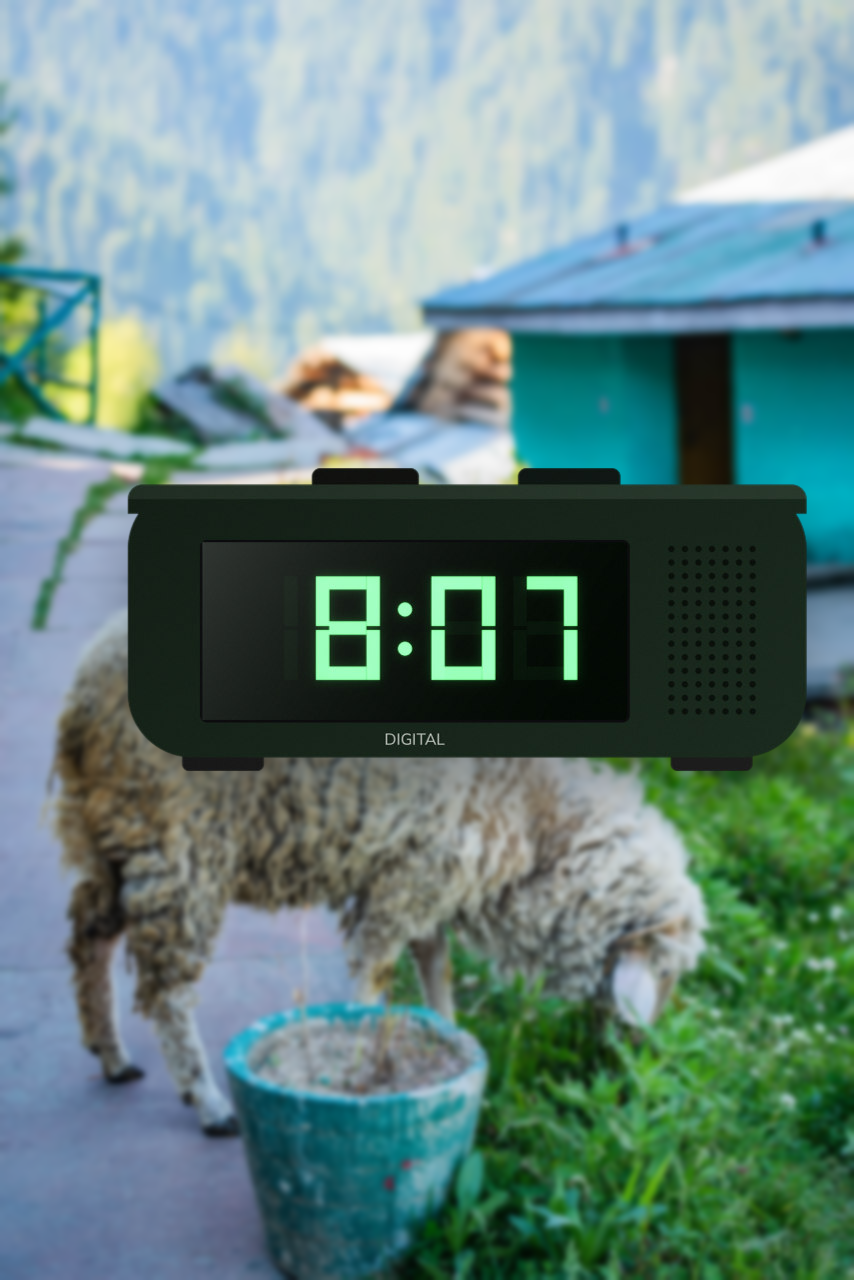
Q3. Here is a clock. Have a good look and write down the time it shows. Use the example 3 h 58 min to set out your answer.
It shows 8 h 07 min
